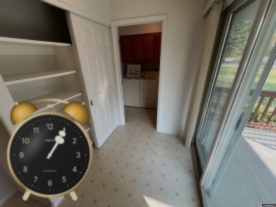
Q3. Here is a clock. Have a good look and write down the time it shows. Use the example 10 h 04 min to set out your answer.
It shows 1 h 05 min
